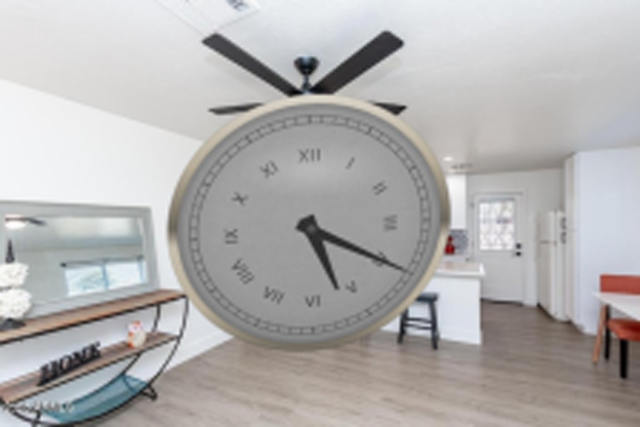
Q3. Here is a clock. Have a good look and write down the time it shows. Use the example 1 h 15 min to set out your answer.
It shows 5 h 20 min
